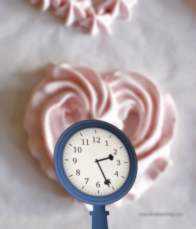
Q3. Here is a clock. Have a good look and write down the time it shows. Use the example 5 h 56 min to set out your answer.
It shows 2 h 26 min
